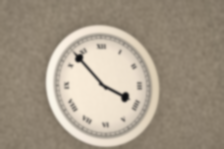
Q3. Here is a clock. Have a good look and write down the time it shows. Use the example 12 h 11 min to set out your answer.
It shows 3 h 53 min
